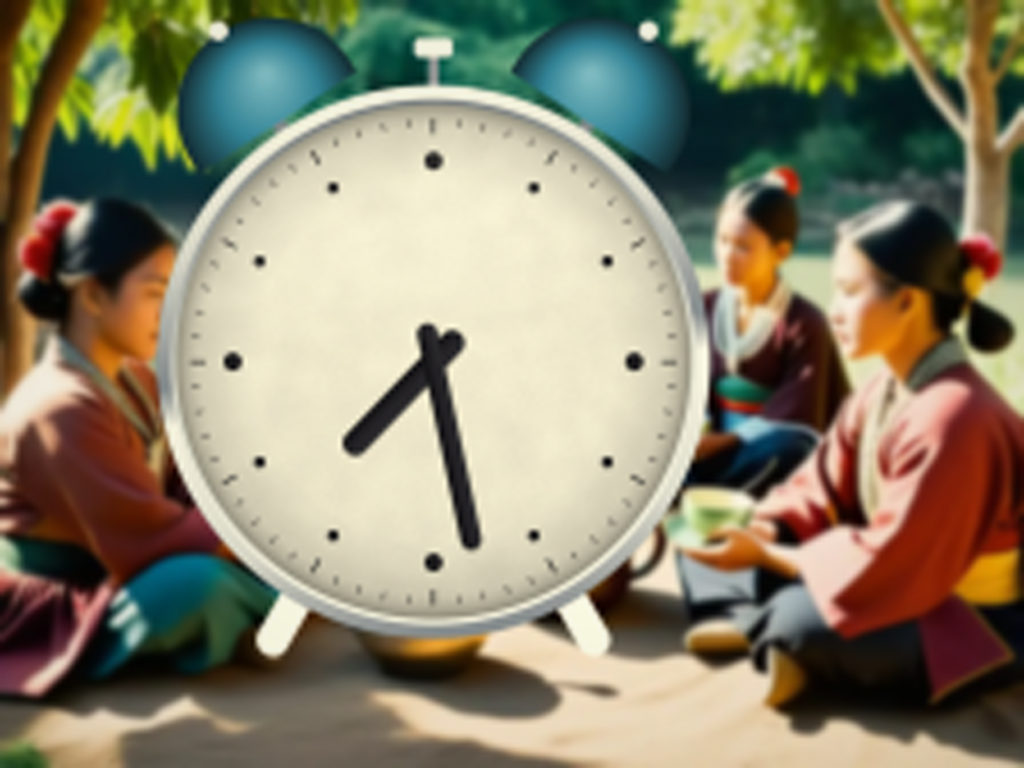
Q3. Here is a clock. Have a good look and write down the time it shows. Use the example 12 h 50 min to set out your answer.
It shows 7 h 28 min
